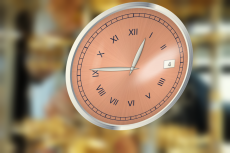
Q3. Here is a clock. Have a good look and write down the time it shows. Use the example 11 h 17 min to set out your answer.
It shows 12 h 46 min
